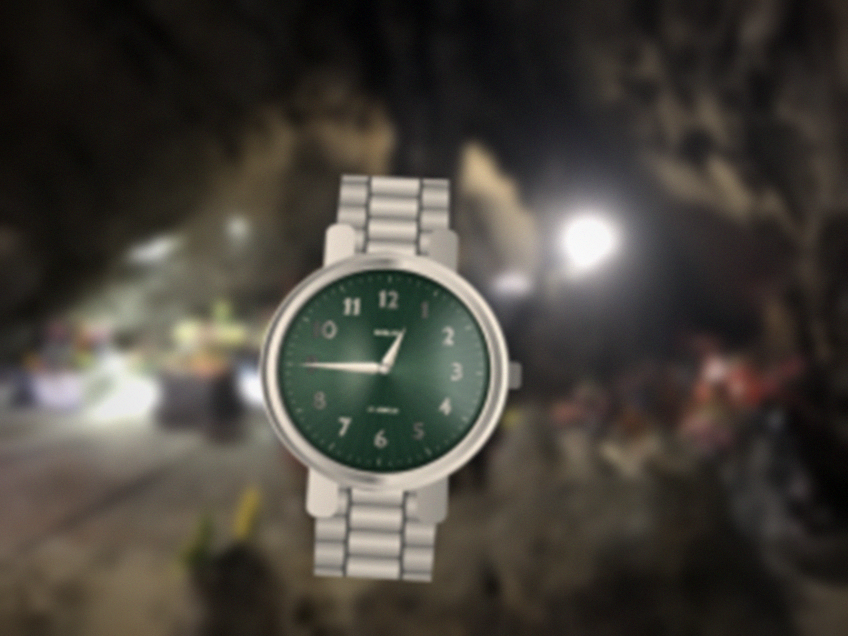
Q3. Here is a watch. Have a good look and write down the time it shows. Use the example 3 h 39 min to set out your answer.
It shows 12 h 45 min
